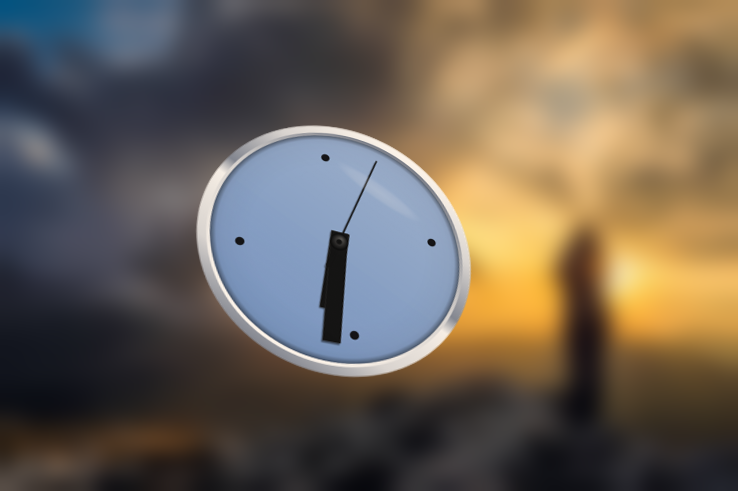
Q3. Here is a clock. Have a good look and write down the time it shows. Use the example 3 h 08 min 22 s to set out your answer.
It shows 6 h 32 min 05 s
